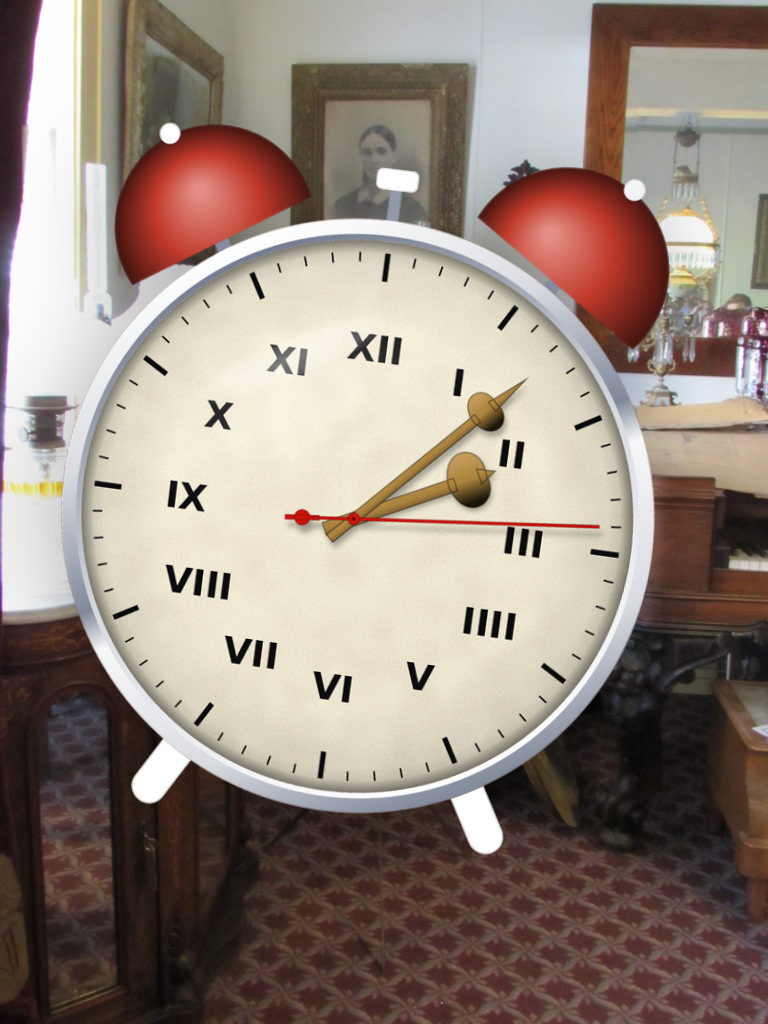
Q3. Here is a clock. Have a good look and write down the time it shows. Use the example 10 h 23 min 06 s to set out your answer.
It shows 2 h 07 min 14 s
